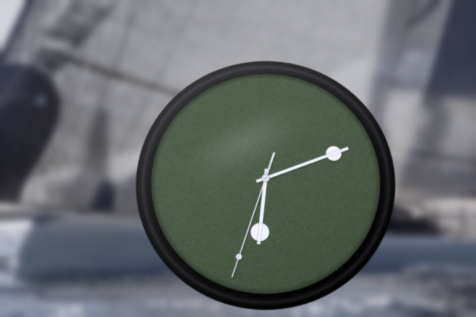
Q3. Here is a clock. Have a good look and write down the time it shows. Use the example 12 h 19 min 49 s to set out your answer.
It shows 6 h 11 min 33 s
